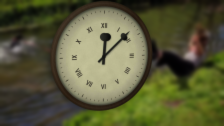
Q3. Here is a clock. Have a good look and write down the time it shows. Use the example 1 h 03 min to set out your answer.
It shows 12 h 08 min
